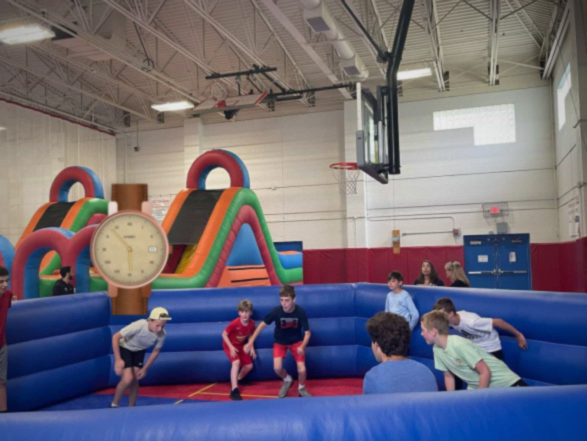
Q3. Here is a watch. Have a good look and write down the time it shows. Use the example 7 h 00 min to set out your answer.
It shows 5 h 53 min
